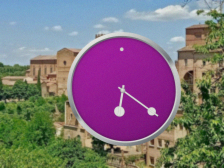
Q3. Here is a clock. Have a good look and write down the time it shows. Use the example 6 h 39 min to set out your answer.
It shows 6 h 21 min
